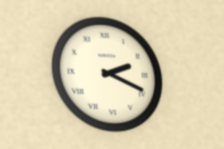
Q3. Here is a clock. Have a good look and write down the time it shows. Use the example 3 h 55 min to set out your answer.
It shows 2 h 19 min
